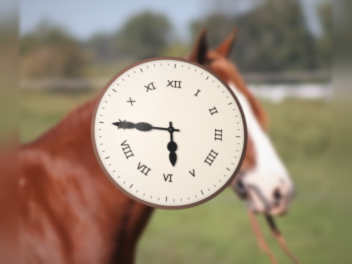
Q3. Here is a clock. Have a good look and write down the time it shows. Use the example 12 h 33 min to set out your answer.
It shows 5 h 45 min
